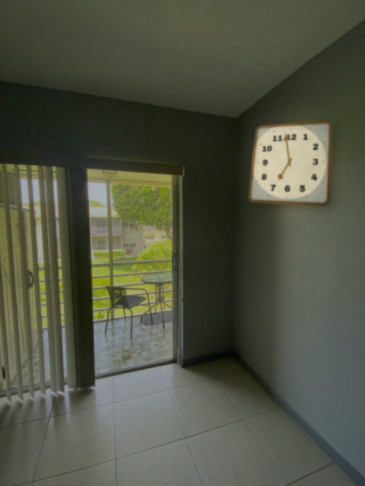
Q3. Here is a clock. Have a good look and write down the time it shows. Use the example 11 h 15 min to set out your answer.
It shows 6 h 58 min
